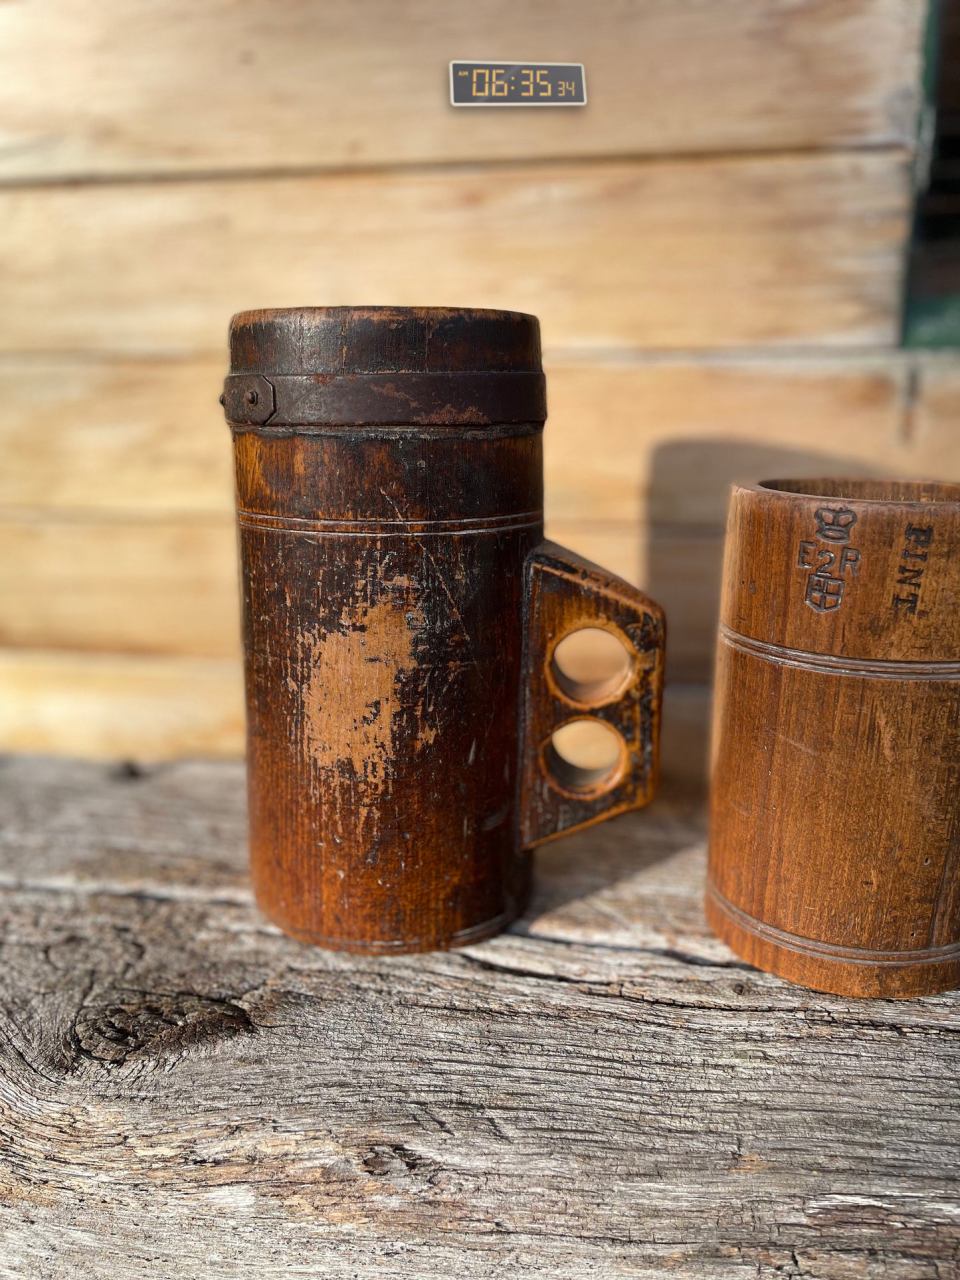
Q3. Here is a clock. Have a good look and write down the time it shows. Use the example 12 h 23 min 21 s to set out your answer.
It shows 6 h 35 min 34 s
